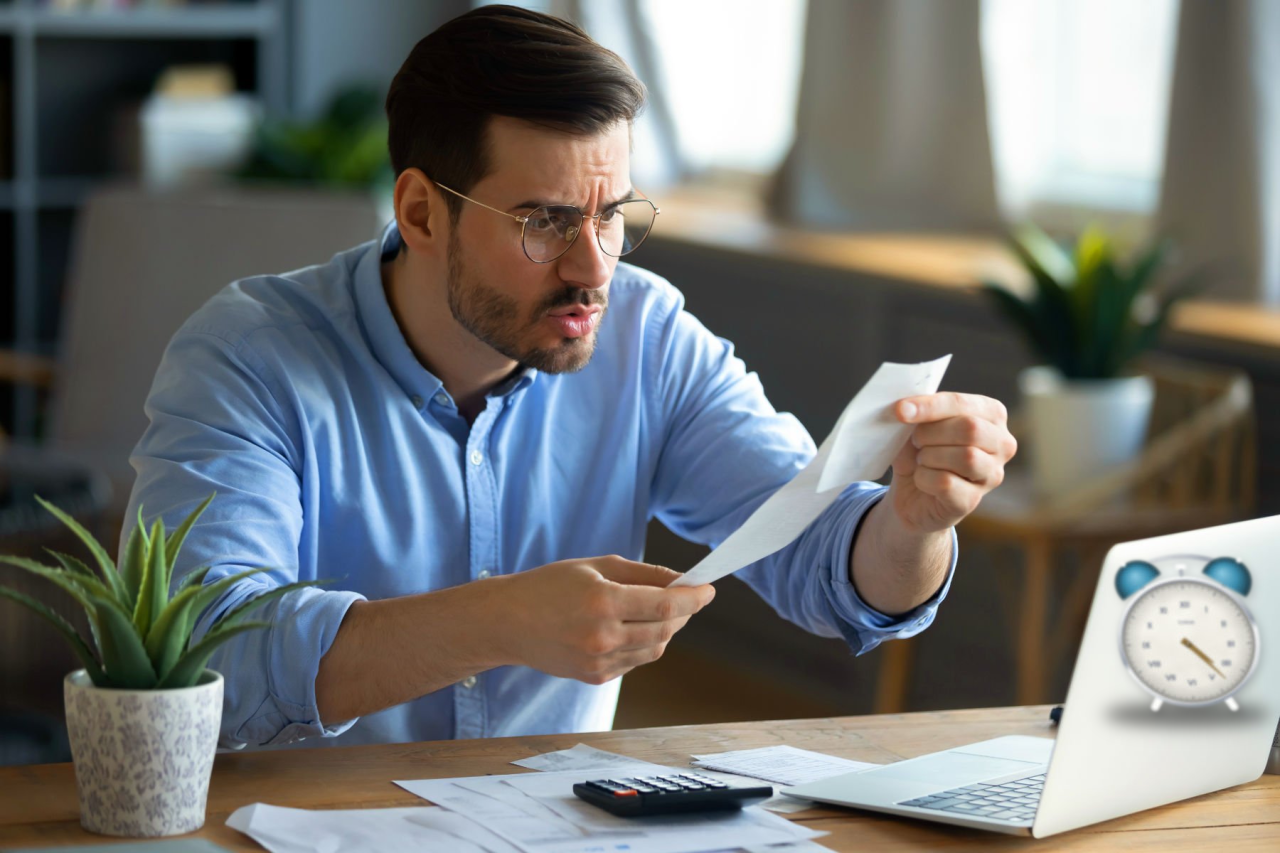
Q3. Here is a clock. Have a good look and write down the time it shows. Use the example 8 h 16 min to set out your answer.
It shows 4 h 23 min
